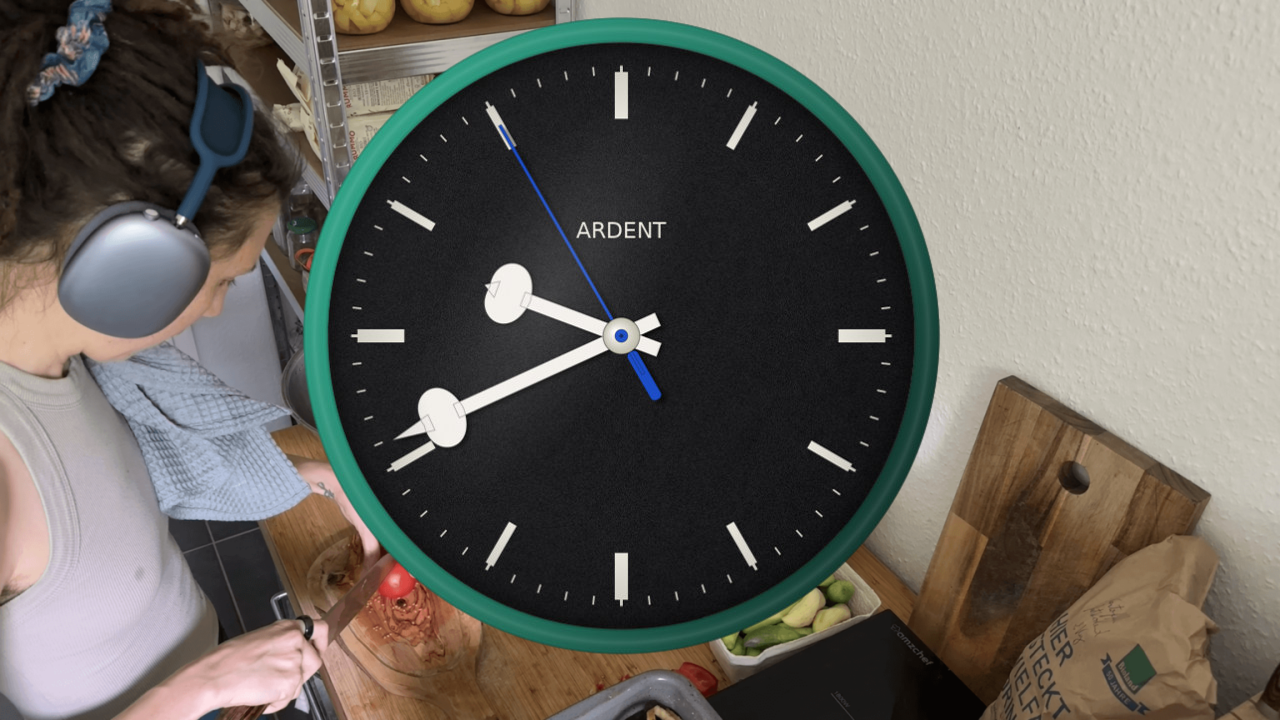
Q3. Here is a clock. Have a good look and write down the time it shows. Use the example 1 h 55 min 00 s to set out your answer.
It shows 9 h 40 min 55 s
